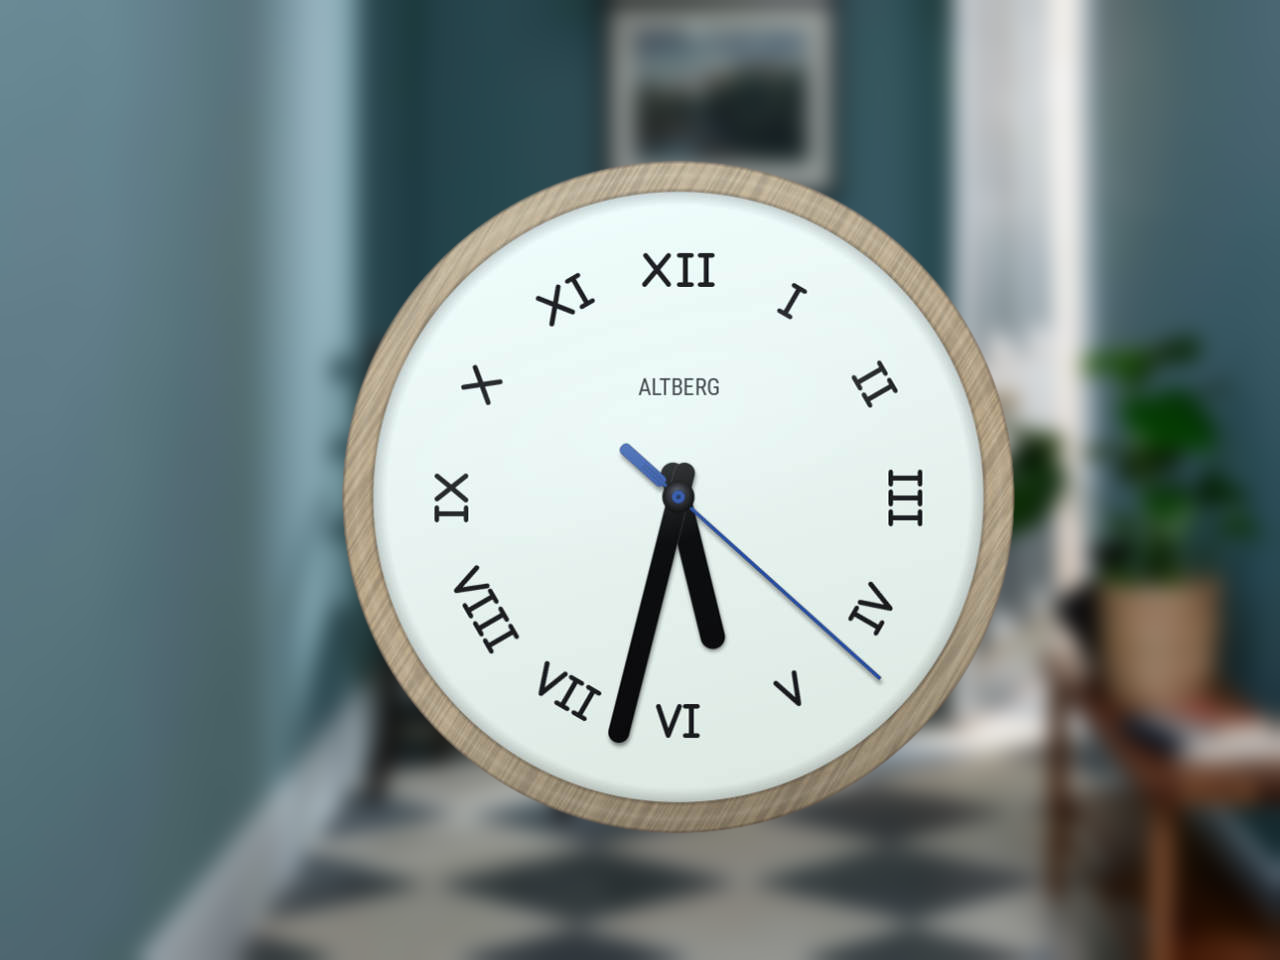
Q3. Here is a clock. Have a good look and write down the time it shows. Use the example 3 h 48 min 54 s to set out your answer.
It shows 5 h 32 min 22 s
